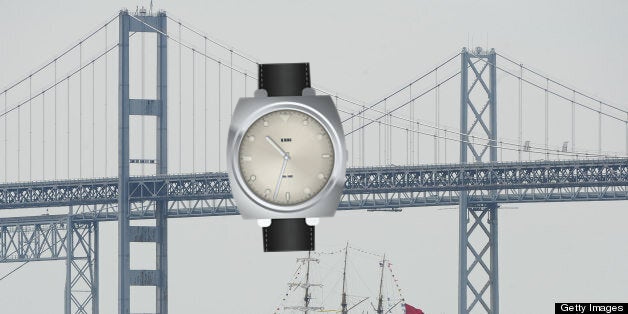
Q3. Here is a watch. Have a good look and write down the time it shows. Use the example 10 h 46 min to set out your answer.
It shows 10 h 33 min
